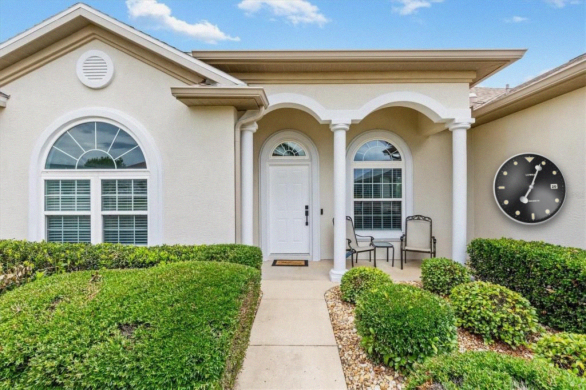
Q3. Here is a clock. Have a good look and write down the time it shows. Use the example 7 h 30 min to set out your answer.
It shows 7 h 04 min
